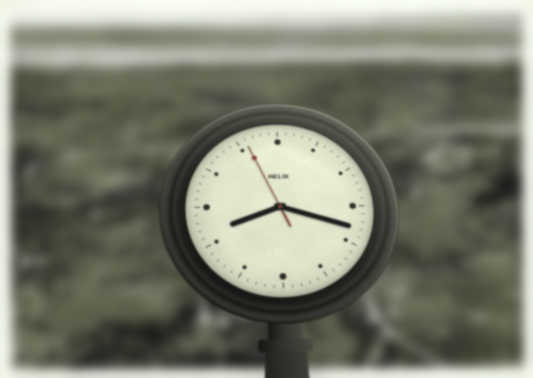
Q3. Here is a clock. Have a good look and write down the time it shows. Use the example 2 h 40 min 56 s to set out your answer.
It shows 8 h 17 min 56 s
